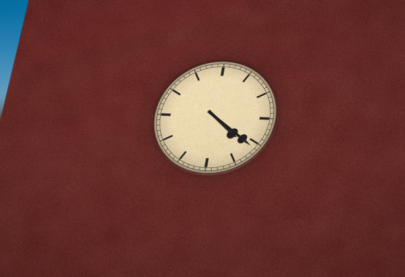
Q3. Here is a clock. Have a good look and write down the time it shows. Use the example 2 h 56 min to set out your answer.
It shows 4 h 21 min
